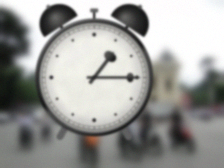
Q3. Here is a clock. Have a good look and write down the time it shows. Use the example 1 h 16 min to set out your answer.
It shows 1 h 15 min
